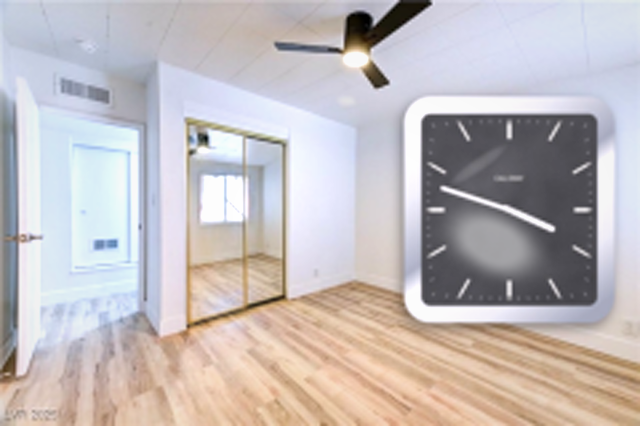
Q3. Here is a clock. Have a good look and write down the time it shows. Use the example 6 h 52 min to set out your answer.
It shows 3 h 48 min
